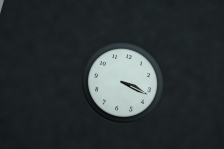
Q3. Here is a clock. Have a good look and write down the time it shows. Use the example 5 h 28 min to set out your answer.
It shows 3 h 17 min
